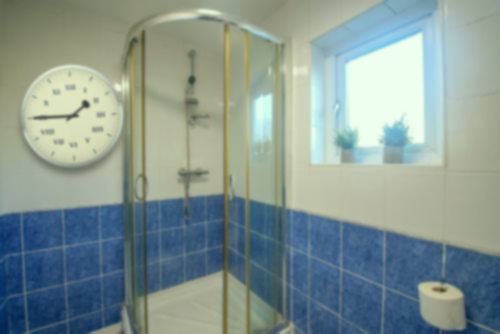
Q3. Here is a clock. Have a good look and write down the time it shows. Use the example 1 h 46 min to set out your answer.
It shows 1 h 45 min
